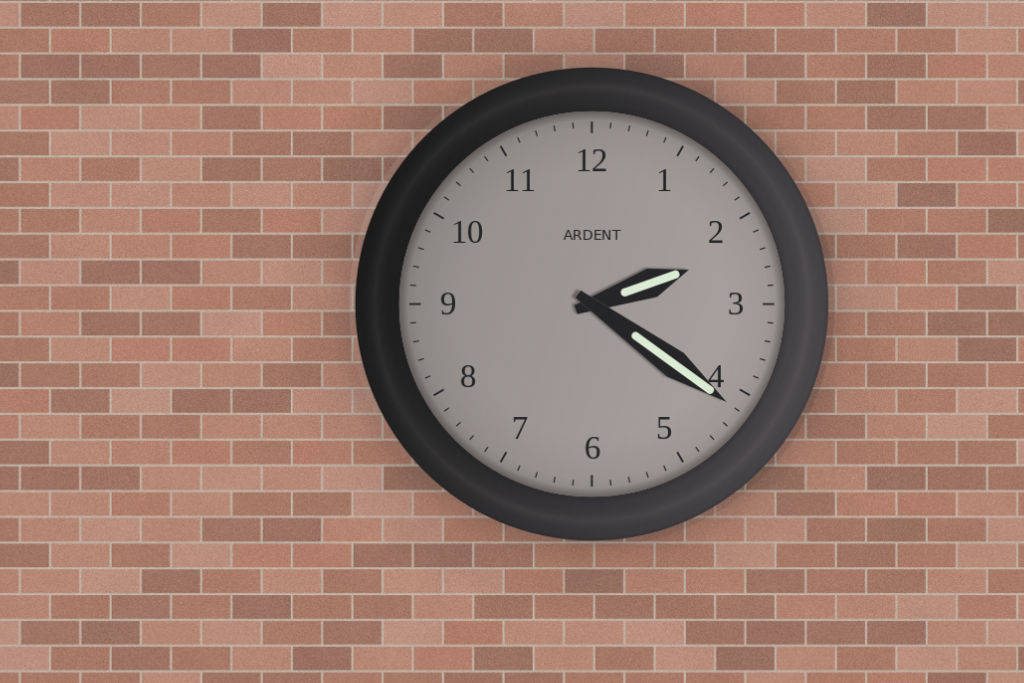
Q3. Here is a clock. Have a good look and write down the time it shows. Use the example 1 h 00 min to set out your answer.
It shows 2 h 21 min
